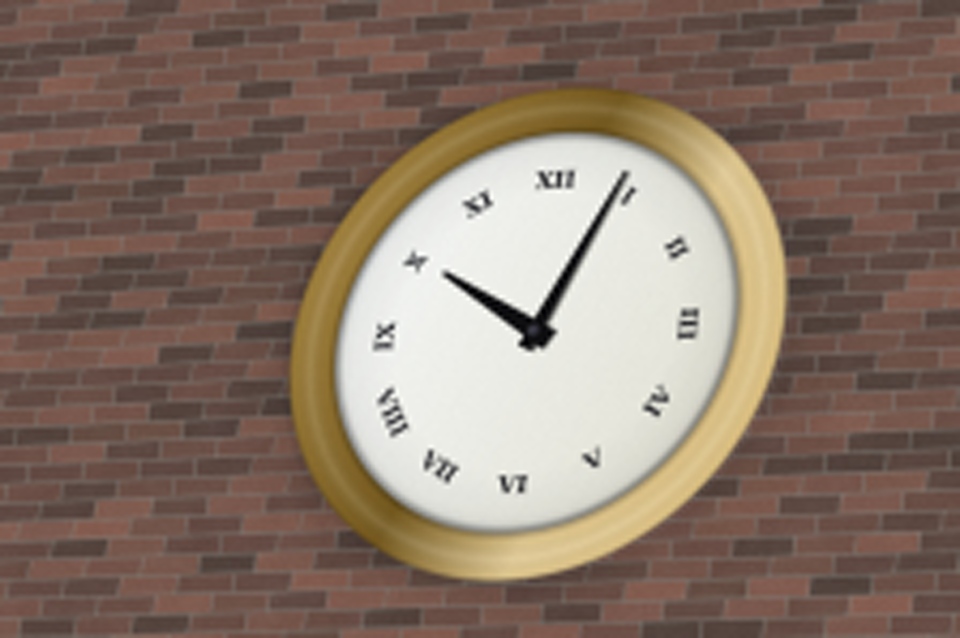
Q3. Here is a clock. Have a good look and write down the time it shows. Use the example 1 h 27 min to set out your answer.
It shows 10 h 04 min
